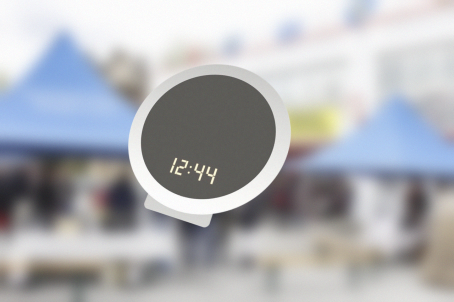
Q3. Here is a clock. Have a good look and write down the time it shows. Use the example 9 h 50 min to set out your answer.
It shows 12 h 44 min
